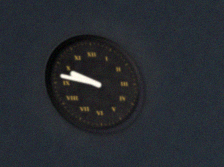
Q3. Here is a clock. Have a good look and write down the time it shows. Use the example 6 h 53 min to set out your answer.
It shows 9 h 47 min
